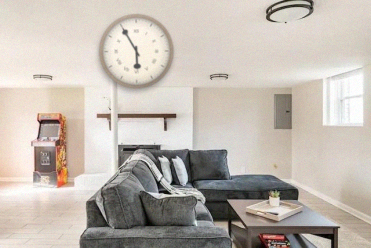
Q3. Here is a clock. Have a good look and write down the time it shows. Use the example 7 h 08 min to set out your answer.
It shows 5 h 55 min
